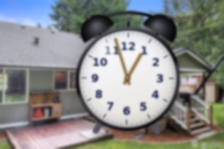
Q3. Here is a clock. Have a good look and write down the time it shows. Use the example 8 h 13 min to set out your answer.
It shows 12 h 57 min
